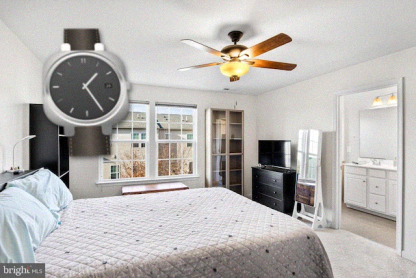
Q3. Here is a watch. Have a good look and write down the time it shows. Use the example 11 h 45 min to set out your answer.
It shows 1 h 25 min
